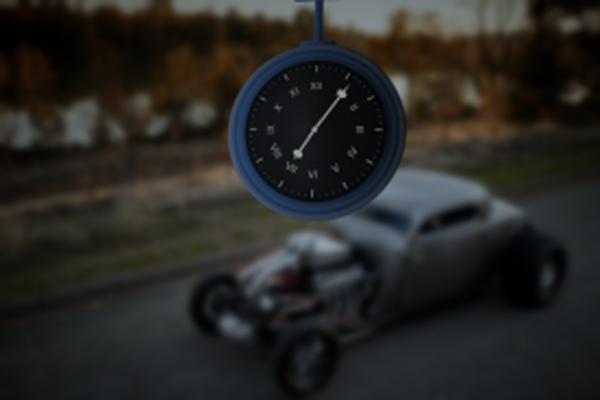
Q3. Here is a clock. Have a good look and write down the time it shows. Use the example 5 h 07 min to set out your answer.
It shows 7 h 06 min
